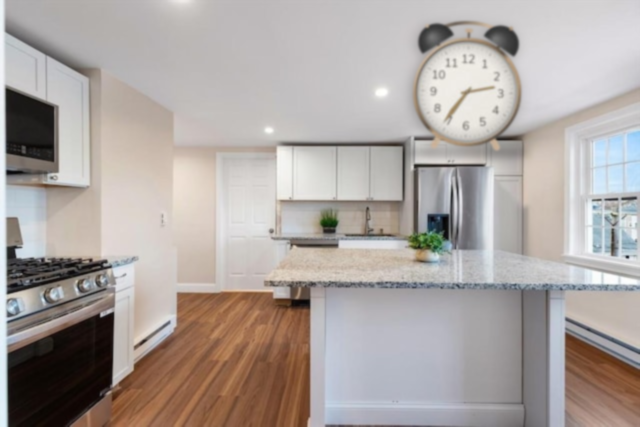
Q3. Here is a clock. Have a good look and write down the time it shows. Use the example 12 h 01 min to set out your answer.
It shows 2 h 36 min
